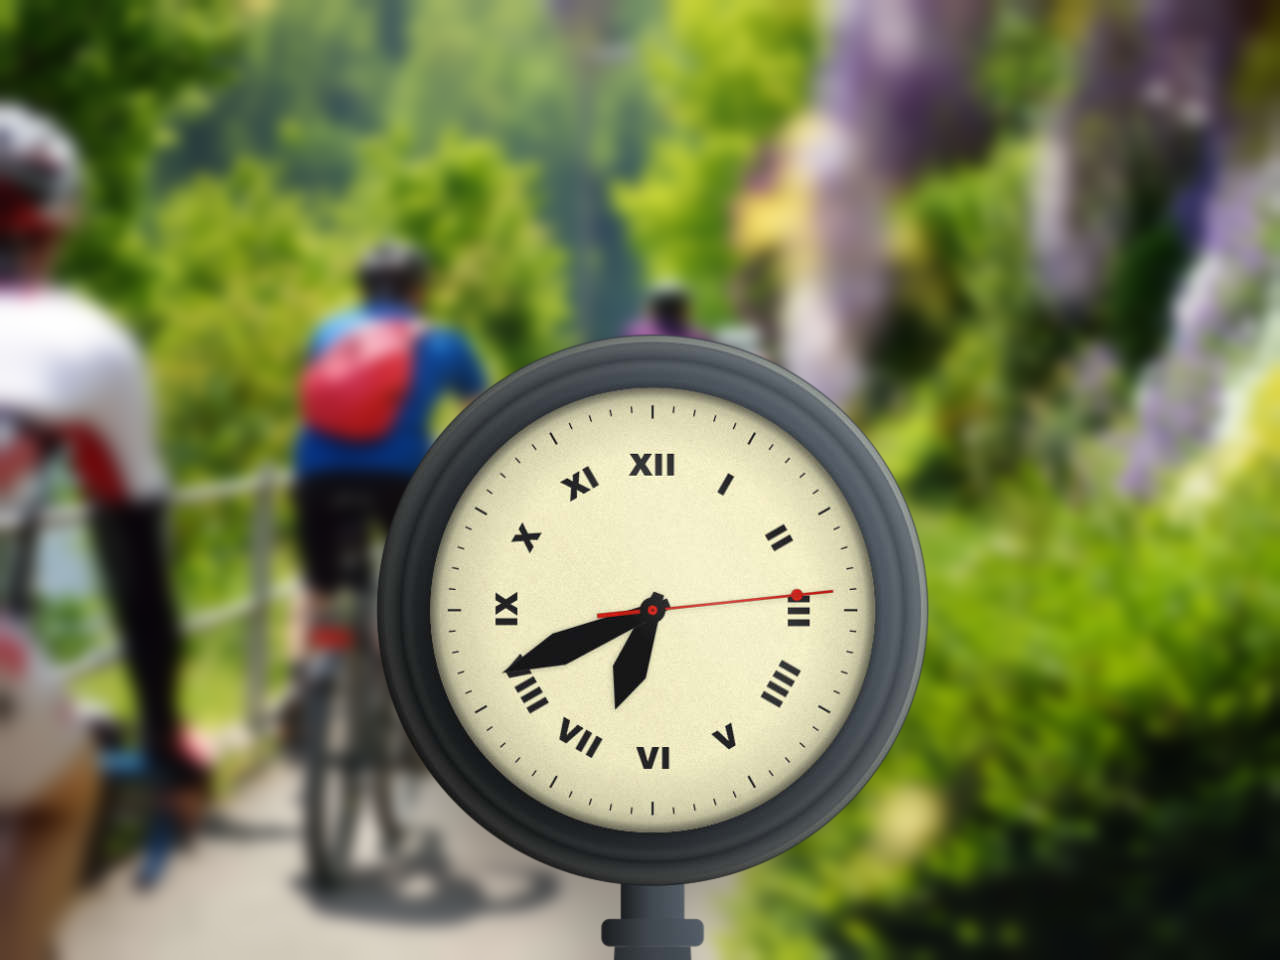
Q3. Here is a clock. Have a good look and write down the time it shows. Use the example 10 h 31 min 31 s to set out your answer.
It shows 6 h 41 min 14 s
